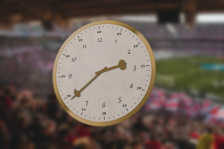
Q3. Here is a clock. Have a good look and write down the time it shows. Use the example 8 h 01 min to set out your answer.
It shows 2 h 39 min
